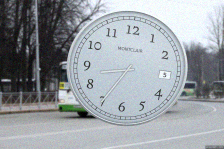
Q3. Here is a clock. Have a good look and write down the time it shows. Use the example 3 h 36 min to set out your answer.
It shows 8 h 35 min
